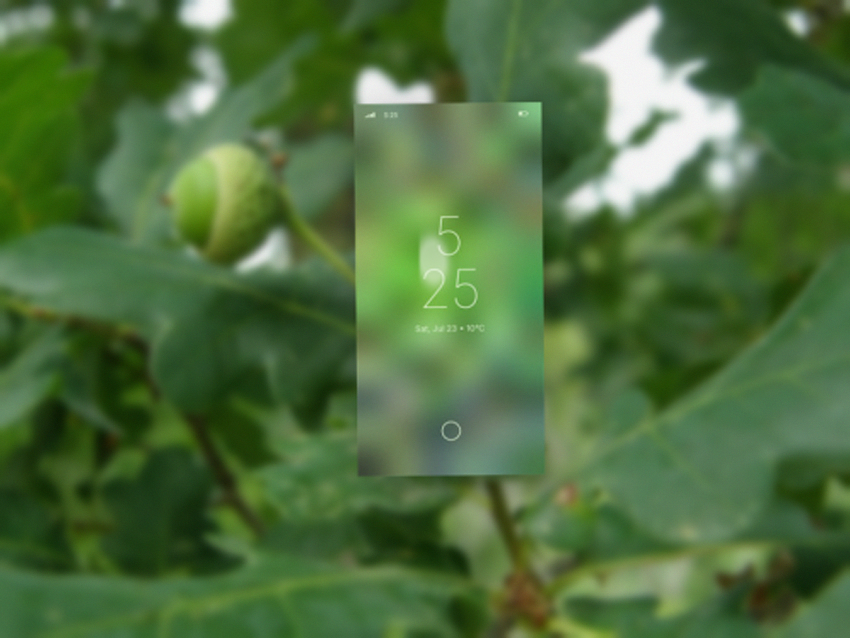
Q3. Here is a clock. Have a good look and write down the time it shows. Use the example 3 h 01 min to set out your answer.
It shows 5 h 25 min
